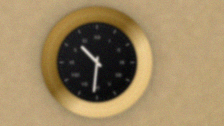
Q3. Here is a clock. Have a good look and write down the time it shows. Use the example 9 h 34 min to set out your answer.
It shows 10 h 31 min
